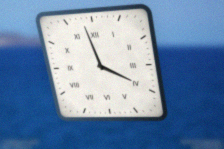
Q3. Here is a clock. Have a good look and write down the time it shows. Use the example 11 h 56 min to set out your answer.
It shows 3 h 58 min
